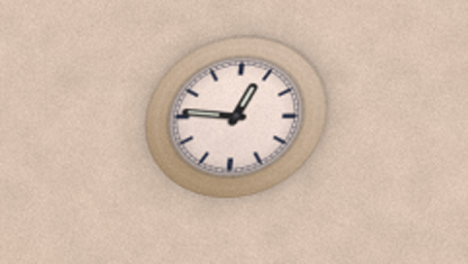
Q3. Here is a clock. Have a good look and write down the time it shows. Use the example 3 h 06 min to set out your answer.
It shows 12 h 46 min
